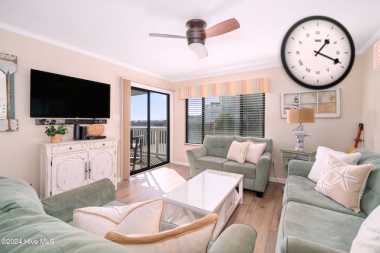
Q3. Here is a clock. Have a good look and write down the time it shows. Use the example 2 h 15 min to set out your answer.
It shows 1 h 19 min
